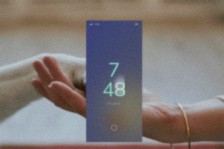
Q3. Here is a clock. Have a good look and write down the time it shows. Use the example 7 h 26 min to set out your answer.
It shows 7 h 48 min
